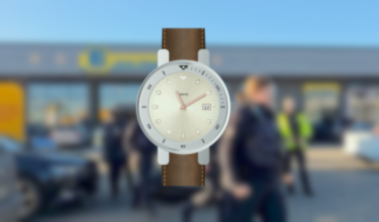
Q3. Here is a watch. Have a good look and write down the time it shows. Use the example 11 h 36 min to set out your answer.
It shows 11 h 10 min
